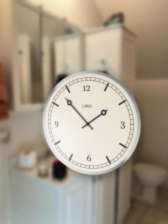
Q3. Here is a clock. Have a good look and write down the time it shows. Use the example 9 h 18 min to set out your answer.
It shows 1 h 53 min
